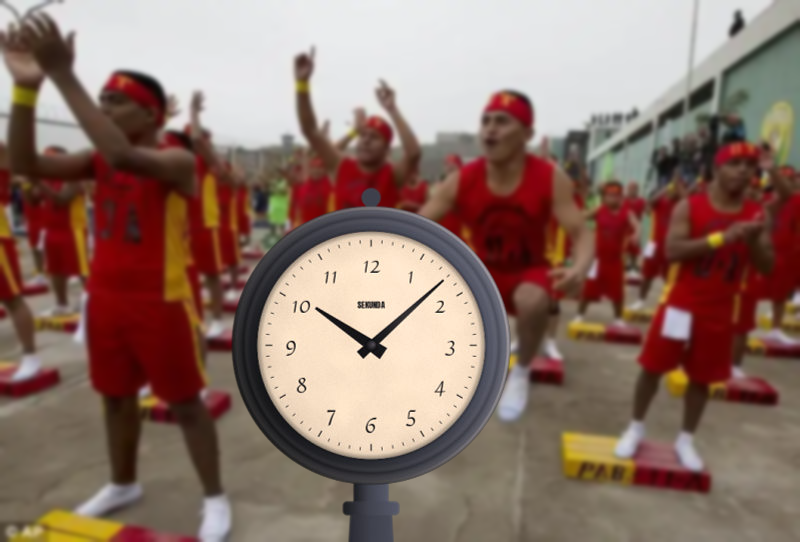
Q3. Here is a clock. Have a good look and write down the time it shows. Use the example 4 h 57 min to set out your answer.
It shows 10 h 08 min
